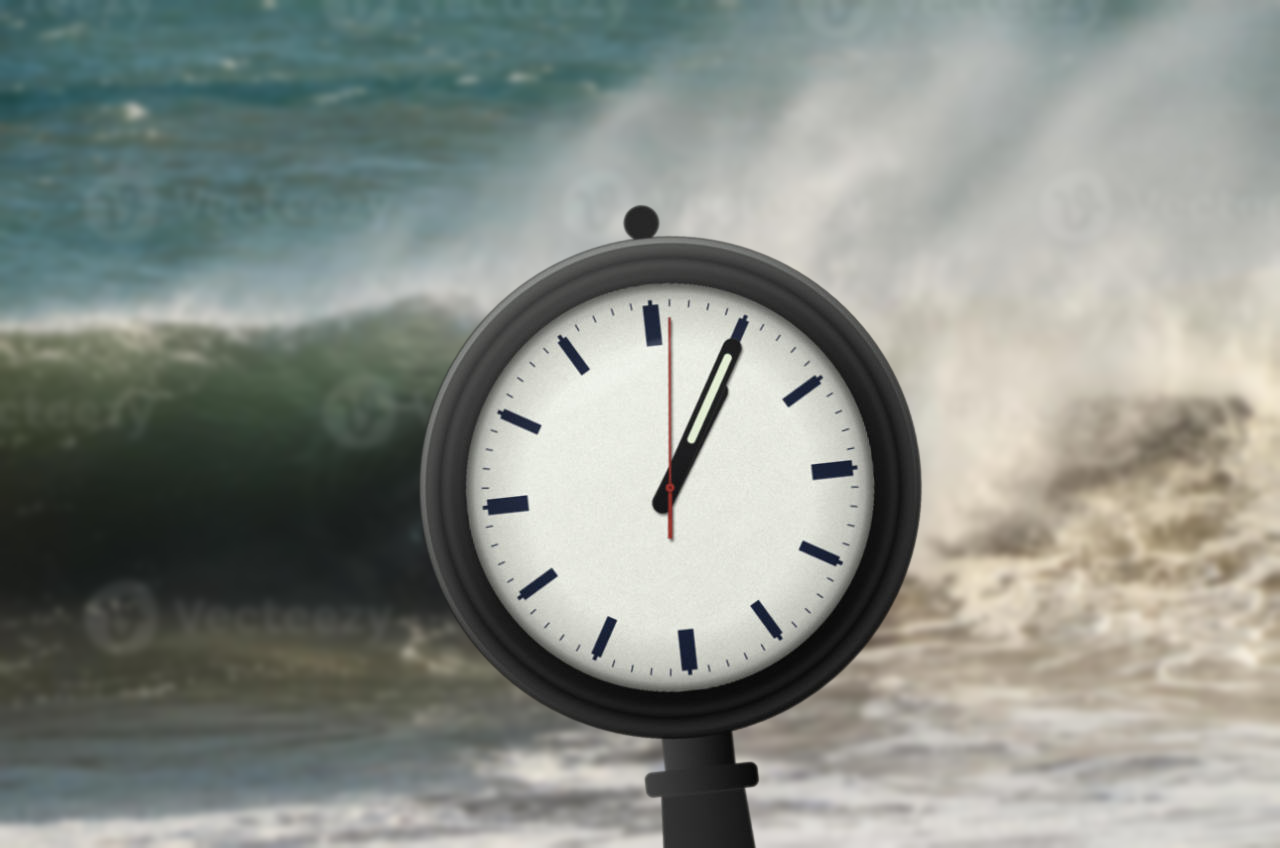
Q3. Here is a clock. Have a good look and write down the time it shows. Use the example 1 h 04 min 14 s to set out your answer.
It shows 1 h 05 min 01 s
